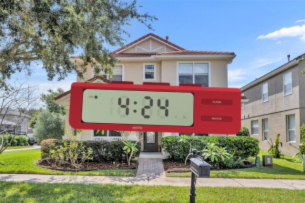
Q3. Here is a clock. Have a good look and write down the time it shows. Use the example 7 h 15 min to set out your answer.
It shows 4 h 24 min
